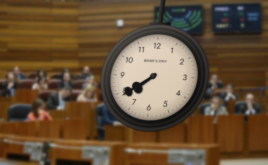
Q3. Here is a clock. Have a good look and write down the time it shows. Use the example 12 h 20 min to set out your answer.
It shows 7 h 39 min
